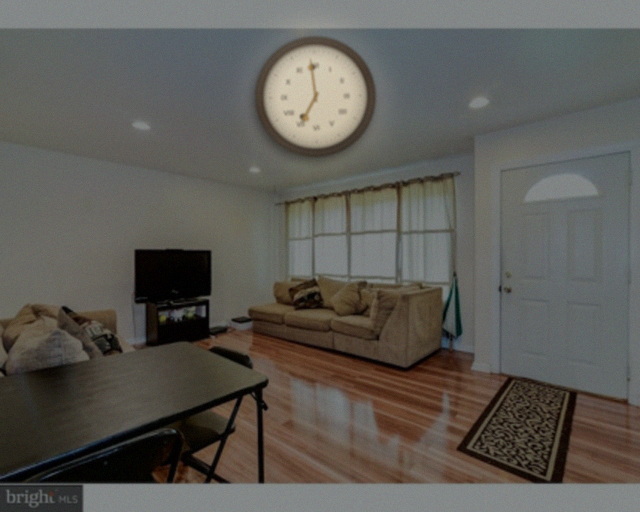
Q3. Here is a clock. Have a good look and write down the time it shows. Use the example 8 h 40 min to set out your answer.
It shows 6 h 59 min
